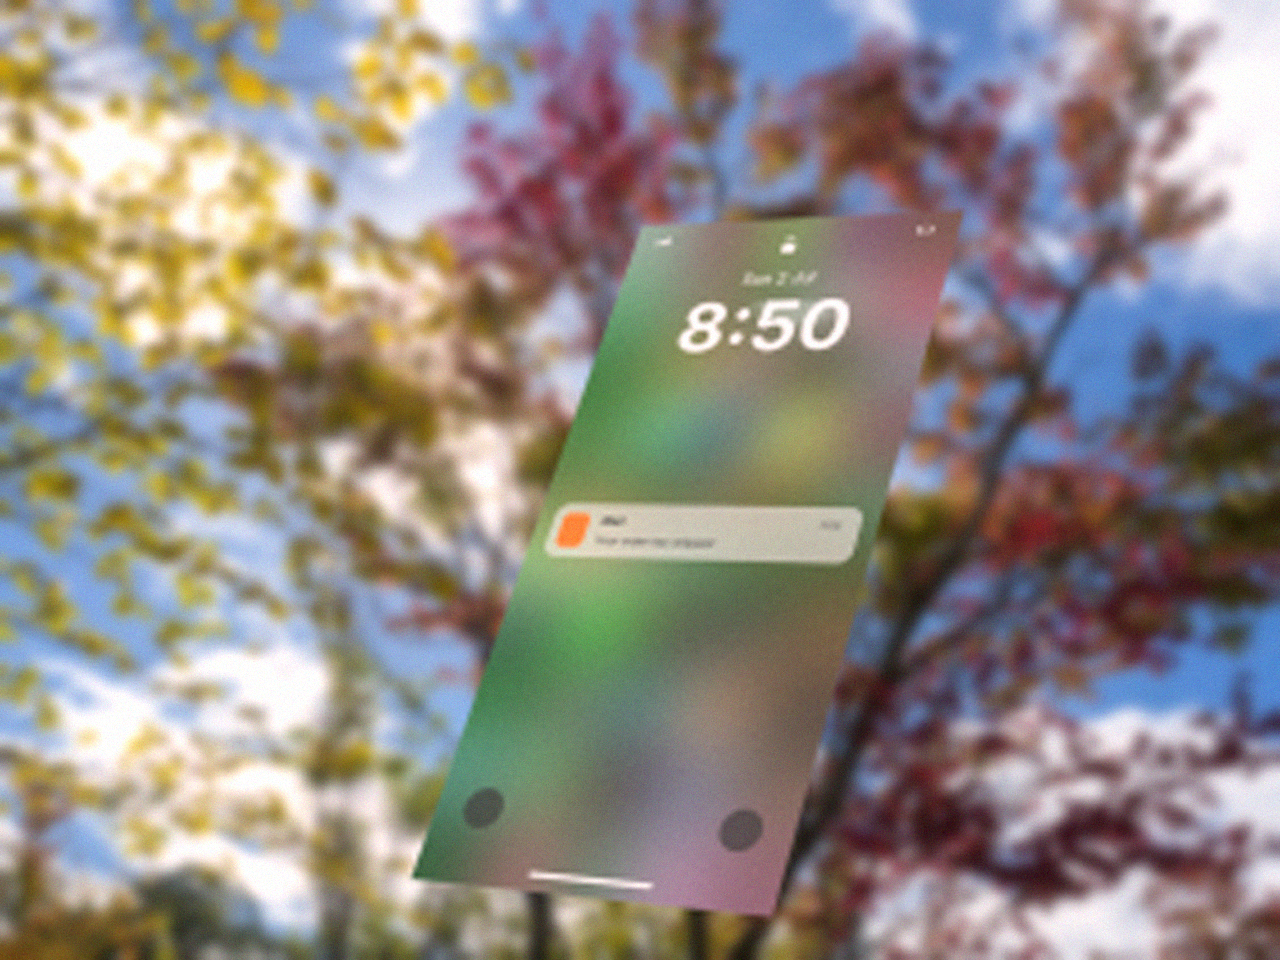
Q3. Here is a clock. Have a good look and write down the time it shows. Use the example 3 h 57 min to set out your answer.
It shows 8 h 50 min
